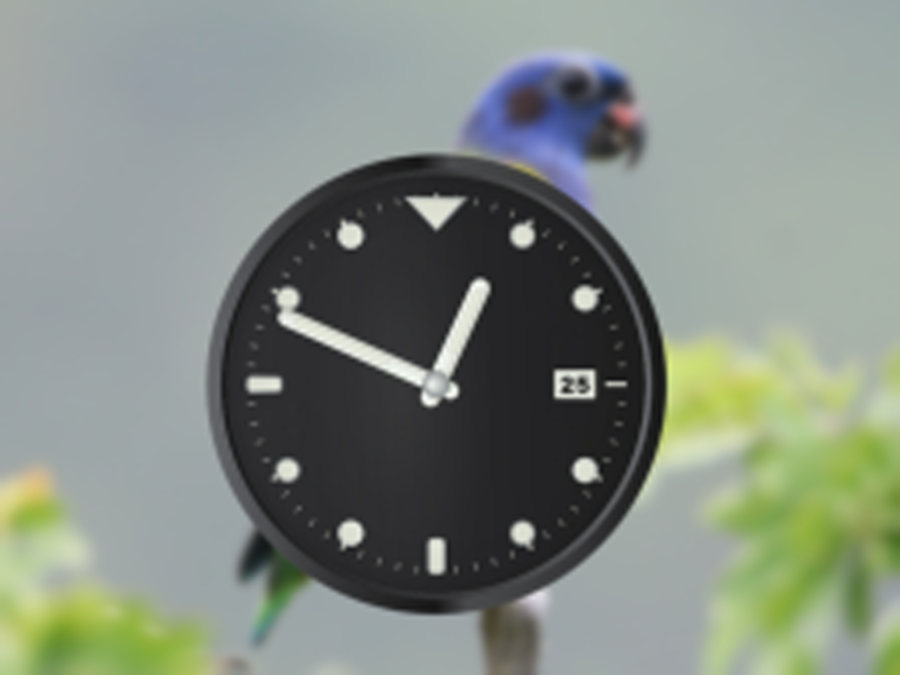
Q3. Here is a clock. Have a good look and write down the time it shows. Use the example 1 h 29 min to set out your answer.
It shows 12 h 49 min
